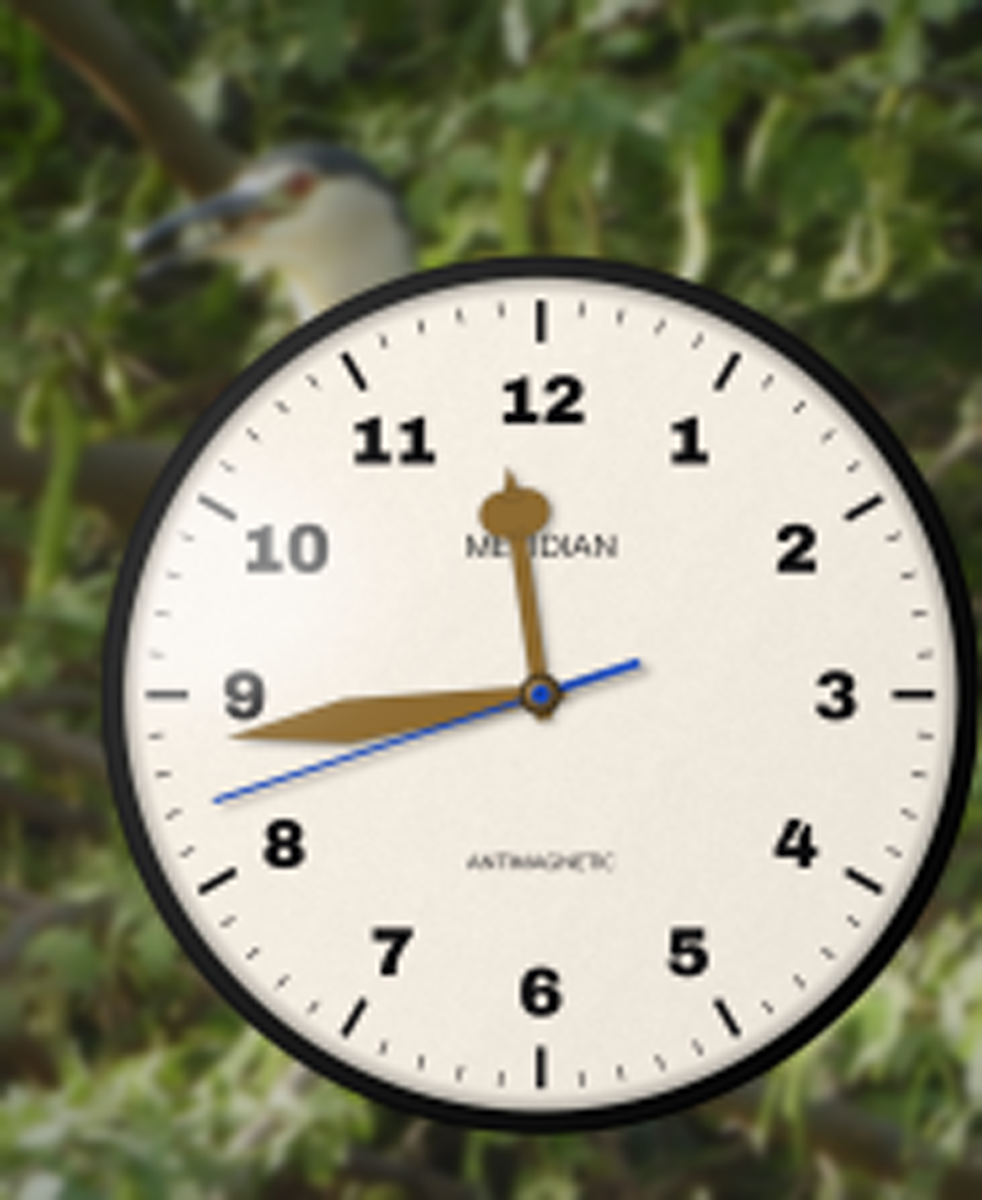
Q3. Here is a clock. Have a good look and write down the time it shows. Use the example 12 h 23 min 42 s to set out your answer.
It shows 11 h 43 min 42 s
